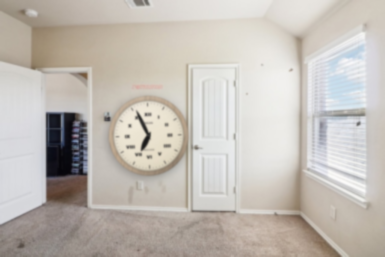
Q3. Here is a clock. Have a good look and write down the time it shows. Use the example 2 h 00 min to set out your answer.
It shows 6 h 56 min
